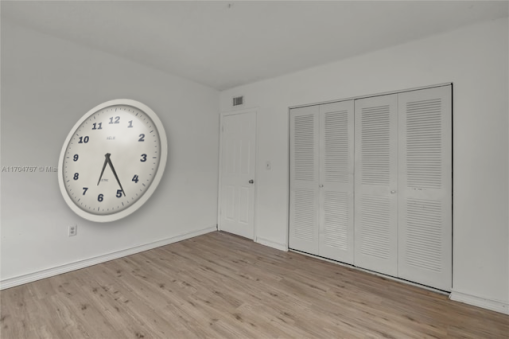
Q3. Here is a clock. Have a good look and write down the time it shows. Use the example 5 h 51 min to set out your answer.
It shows 6 h 24 min
